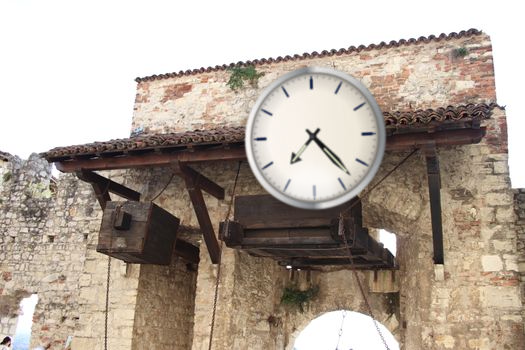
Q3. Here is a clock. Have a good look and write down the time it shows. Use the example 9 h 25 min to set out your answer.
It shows 7 h 23 min
